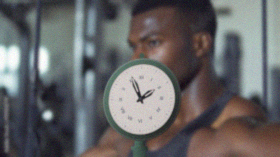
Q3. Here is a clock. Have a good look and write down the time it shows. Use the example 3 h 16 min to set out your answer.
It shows 1 h 56 min
